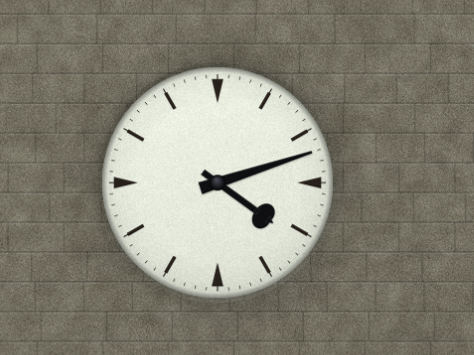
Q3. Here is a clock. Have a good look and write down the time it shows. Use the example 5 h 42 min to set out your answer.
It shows 4 h 12 min
